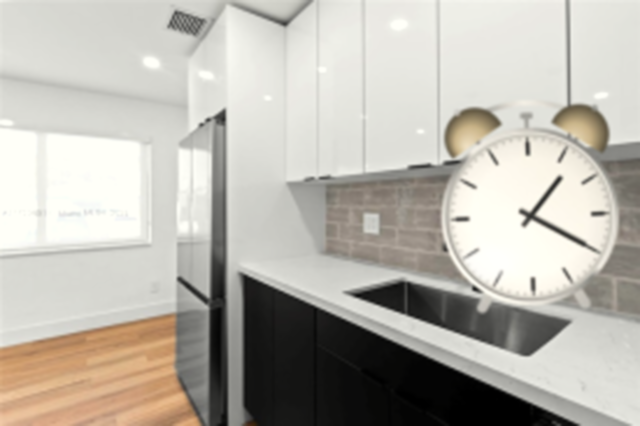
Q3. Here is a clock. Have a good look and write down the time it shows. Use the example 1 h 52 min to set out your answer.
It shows 1 h 20 min
